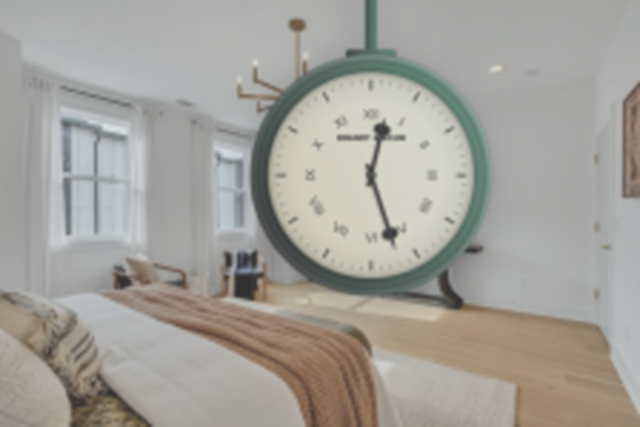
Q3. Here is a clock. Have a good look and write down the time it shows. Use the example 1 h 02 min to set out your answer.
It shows 12 h 27 min
